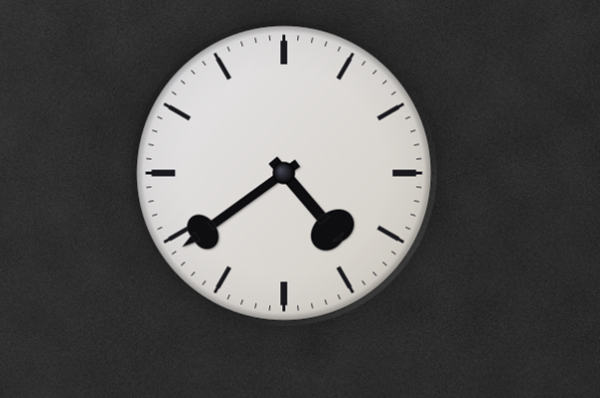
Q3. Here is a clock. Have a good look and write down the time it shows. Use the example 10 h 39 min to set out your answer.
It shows 4 h 39 min
